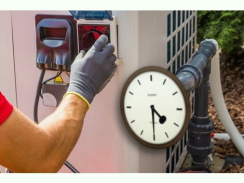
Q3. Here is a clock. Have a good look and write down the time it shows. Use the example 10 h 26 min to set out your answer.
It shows 4 h 30 min
